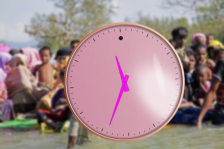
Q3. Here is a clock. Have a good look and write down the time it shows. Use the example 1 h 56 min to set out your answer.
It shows 11 h 34 min
